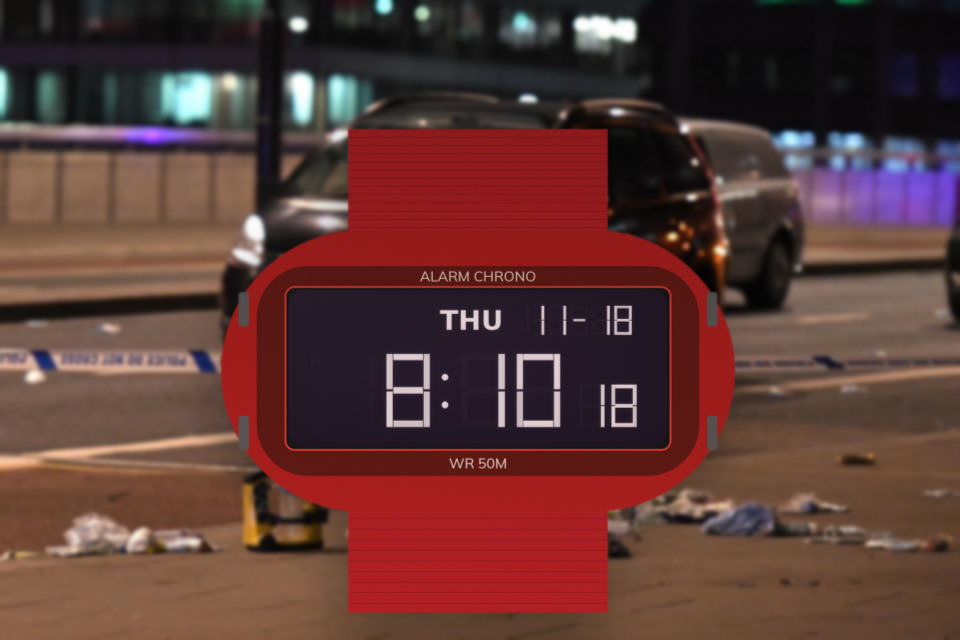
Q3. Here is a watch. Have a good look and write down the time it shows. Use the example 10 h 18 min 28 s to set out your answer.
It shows 8 h 10 min 18 s
